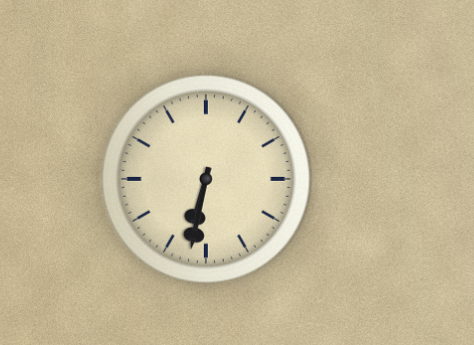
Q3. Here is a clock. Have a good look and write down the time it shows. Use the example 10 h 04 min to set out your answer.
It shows 6 h 32 min
